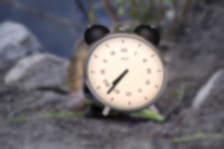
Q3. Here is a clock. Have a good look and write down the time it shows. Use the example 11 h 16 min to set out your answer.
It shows 7 h 37 min
